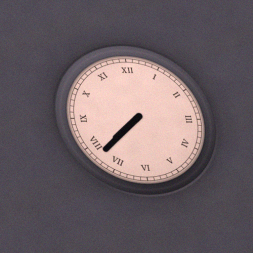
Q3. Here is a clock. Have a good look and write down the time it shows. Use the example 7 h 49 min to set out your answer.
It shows 7 h 38 min
